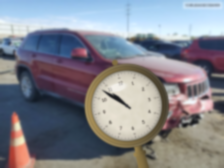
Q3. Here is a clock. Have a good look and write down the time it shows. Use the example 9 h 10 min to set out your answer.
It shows 10 h 53 min
